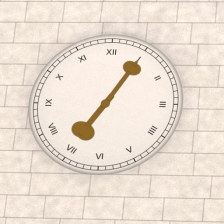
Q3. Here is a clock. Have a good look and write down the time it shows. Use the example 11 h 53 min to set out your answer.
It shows 7 h 05 min
